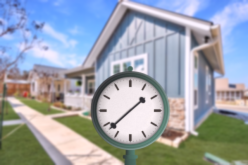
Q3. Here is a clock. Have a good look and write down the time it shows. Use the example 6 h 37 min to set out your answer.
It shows 1 h 38 min
